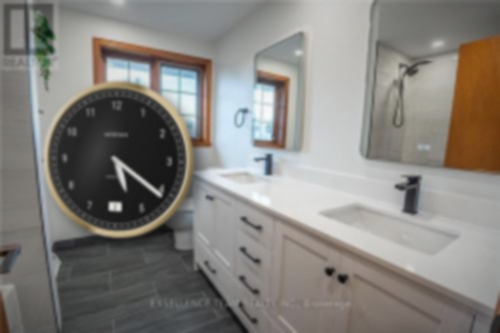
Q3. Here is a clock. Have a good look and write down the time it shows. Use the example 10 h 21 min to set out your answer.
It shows 5 h 21 min
